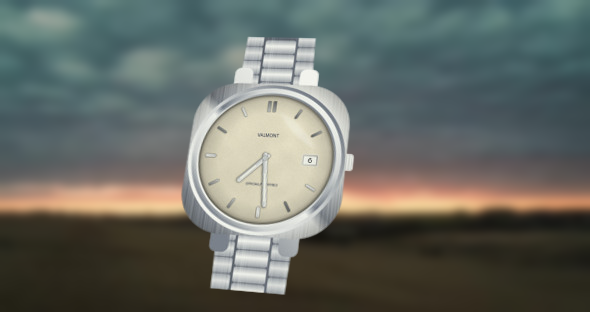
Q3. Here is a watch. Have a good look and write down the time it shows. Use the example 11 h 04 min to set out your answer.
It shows 7 h 29 min
